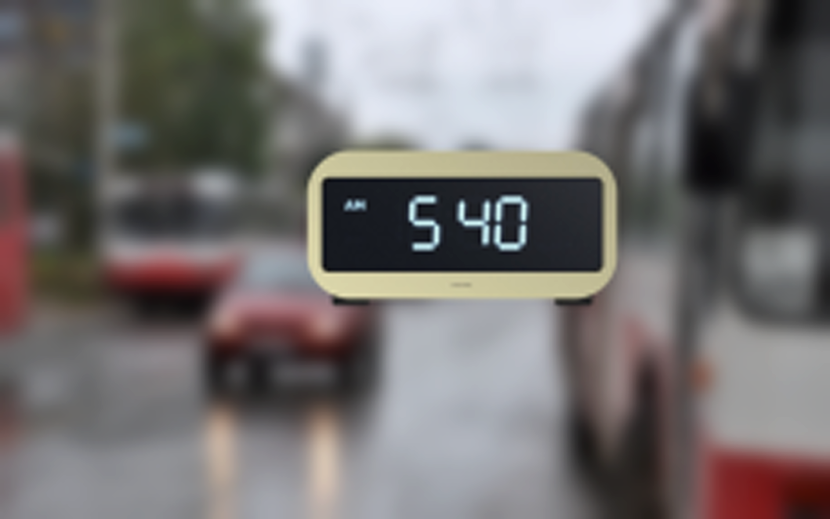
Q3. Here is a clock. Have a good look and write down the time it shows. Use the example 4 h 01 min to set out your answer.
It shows 5 h 40 min
